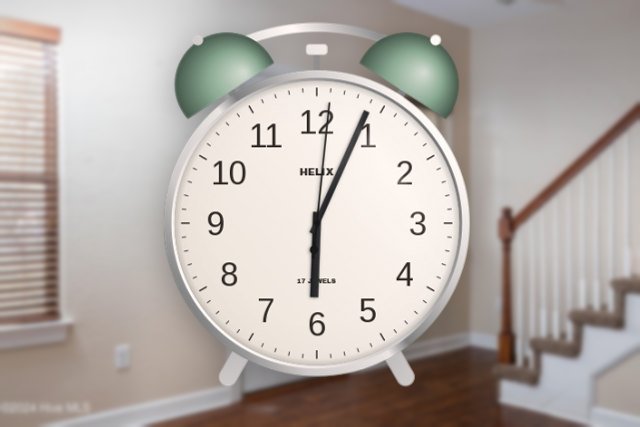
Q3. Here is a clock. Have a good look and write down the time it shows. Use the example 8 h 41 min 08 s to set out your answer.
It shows 6 h 04 min 01 s
